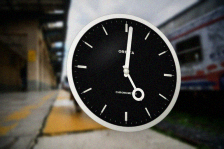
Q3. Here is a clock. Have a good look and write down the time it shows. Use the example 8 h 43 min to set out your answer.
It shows 5 h 01 min
